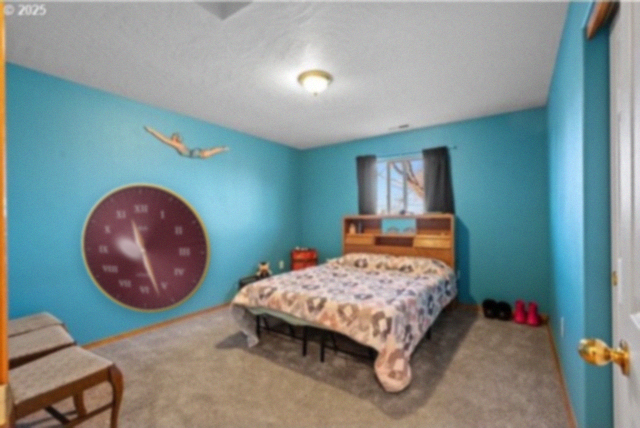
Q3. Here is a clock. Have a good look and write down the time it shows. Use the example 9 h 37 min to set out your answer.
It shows 11 h 27 min
